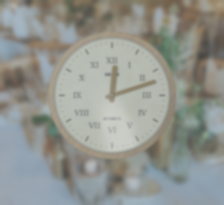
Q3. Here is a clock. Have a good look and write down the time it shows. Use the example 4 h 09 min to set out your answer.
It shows 12 h 12 min
